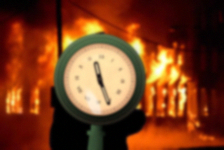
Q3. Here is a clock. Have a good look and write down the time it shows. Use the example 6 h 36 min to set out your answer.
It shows 11 h 26 min
